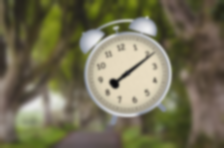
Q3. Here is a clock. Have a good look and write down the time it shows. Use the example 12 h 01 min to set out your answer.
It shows 8 h 11 min
